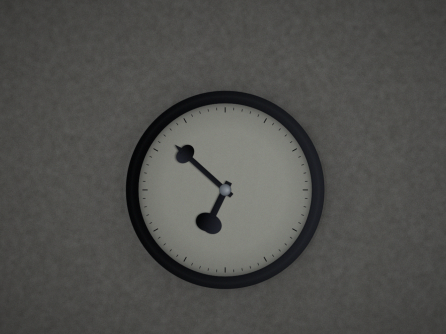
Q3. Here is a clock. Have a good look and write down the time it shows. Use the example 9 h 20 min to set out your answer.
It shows 6 h 52 min
